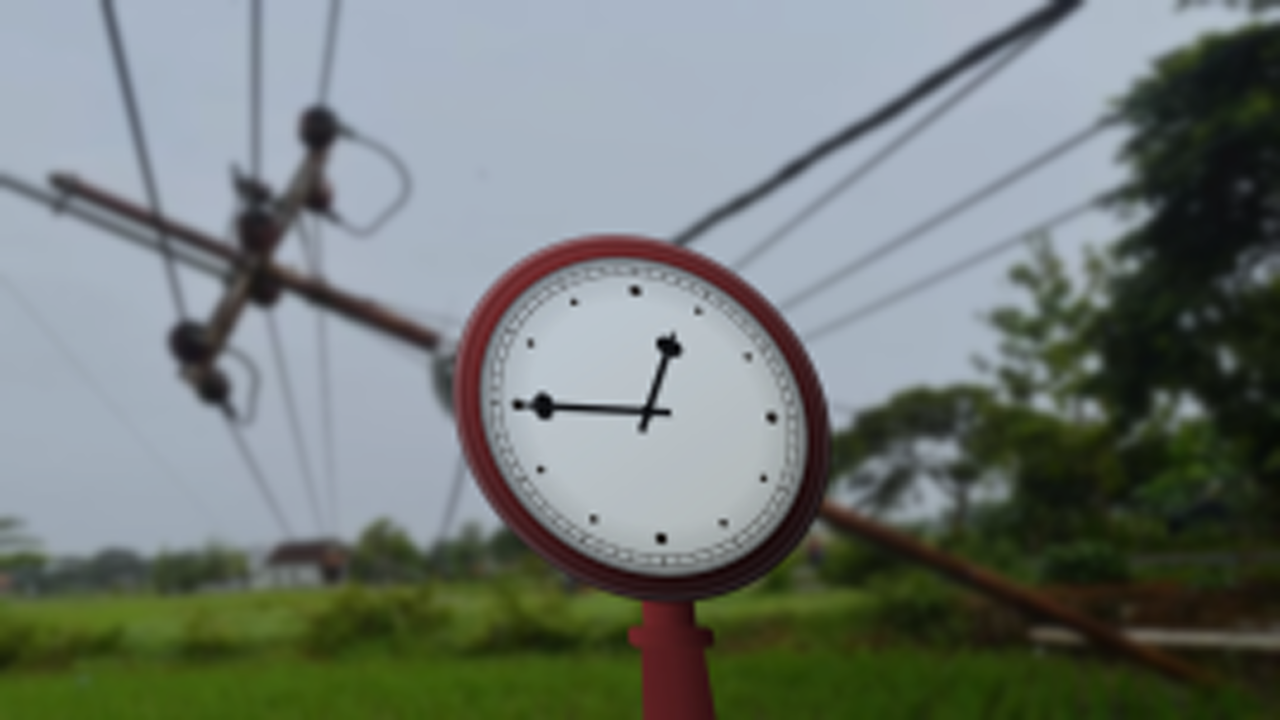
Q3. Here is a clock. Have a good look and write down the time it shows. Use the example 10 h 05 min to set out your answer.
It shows 12 h 45 min
